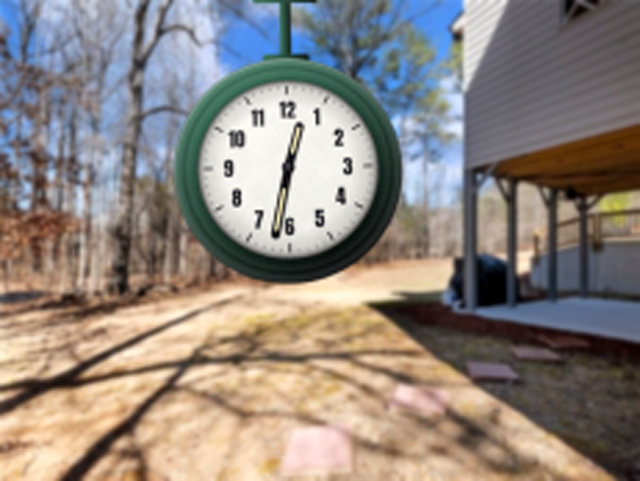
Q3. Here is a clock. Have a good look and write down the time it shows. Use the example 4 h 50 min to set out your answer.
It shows 12 h 32 min
